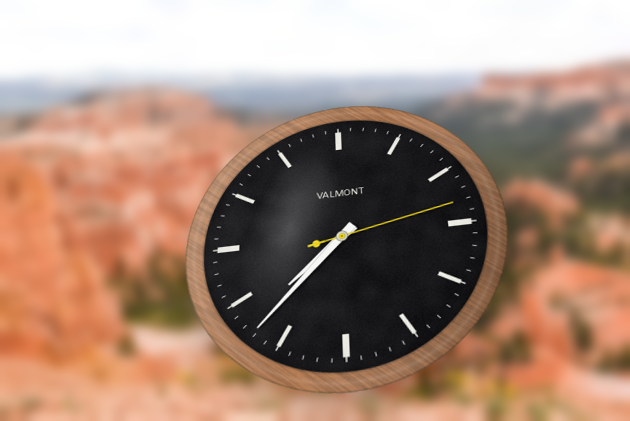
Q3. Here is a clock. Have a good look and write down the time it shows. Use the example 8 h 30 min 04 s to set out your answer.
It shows 7 h 37 min 13 s
